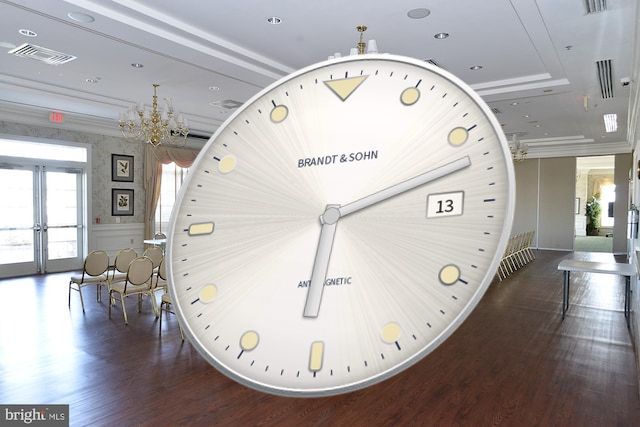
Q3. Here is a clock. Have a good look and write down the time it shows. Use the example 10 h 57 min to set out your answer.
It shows 6 h 12 min
